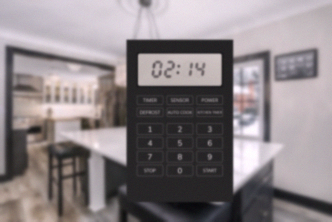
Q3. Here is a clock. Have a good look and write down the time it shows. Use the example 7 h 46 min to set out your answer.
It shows 2 h 14 min
